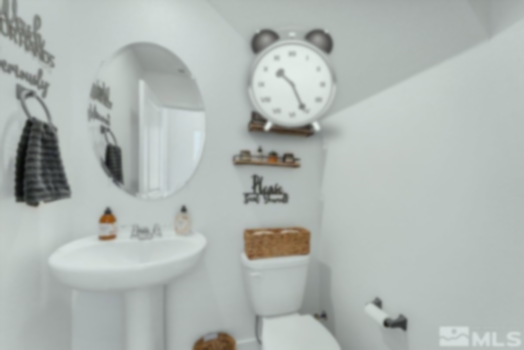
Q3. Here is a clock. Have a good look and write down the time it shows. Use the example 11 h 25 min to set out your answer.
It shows 10 h 26 min
